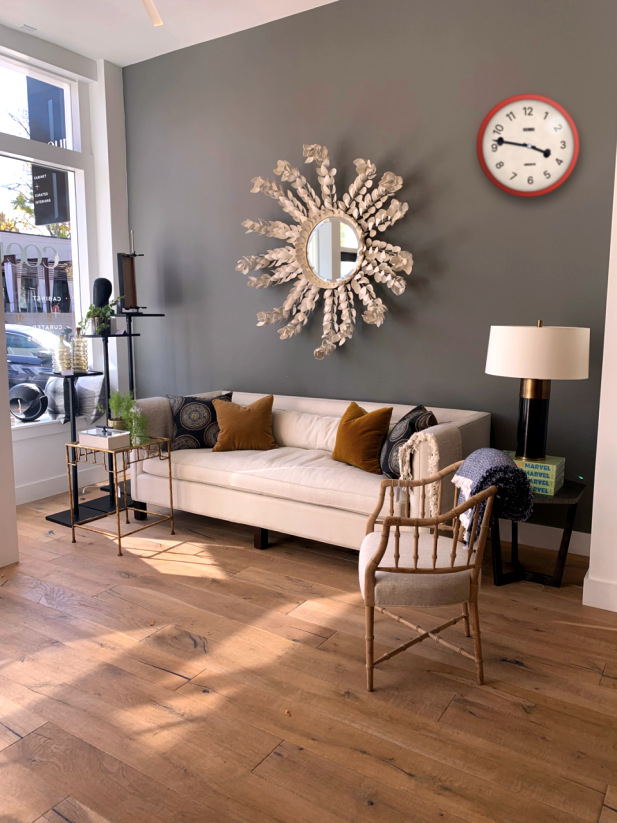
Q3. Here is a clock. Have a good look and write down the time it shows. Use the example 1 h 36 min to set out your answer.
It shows 3 h 47 min
